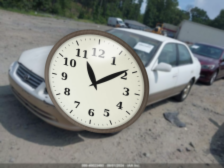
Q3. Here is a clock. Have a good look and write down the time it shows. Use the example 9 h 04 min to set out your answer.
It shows 11 h 09 min
